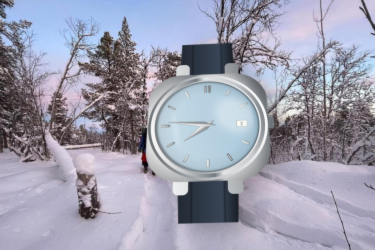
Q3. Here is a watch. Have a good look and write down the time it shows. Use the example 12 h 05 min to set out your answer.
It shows 7 h 46 min
